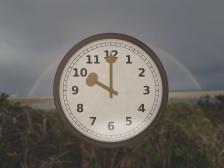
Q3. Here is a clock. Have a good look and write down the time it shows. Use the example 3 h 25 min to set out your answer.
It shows 10 h 00 min
